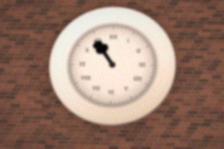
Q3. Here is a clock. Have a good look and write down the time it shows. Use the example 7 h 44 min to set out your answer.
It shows 10 h 54 min
